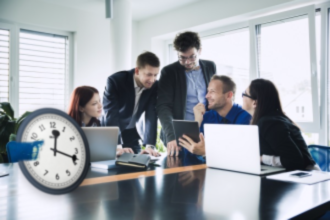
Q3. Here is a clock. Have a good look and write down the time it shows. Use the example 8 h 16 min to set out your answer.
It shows 12 h 18 min
